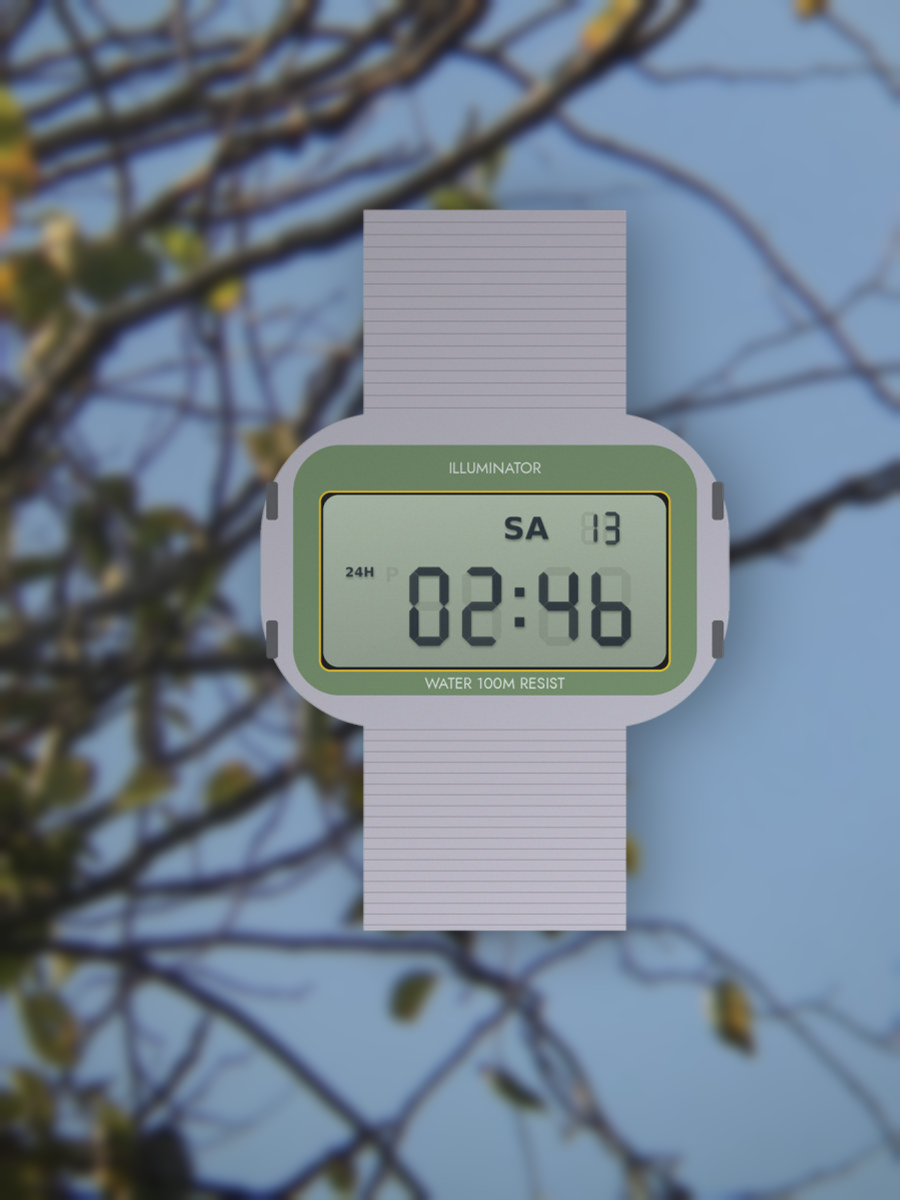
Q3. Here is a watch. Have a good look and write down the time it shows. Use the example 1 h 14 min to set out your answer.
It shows 2 h 46 min
